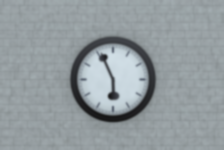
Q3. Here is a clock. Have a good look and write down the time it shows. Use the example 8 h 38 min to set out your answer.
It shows 5 h 56 min
